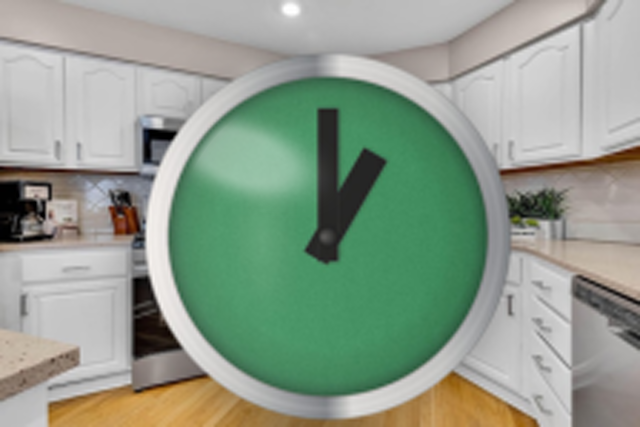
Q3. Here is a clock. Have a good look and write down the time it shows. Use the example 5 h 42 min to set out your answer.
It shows 1 h 00 min
